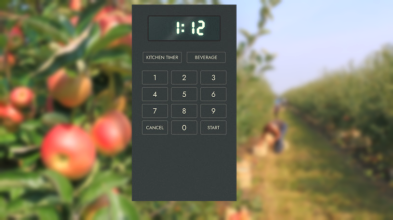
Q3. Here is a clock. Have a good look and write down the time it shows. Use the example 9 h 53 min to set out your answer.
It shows 1 h 12 min
